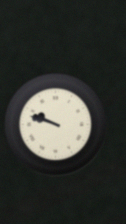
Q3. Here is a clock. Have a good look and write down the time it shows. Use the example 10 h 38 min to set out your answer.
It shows 9 h 48 min
